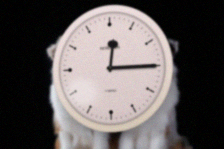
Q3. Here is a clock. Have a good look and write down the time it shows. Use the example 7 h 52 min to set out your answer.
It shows 12 h 15 min
